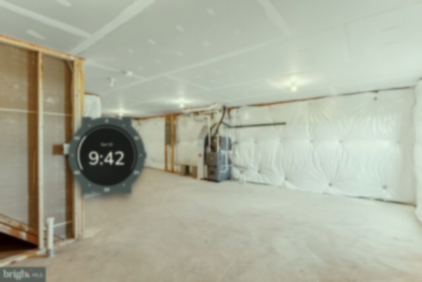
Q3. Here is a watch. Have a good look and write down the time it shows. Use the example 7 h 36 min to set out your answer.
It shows 9 h 42 min
